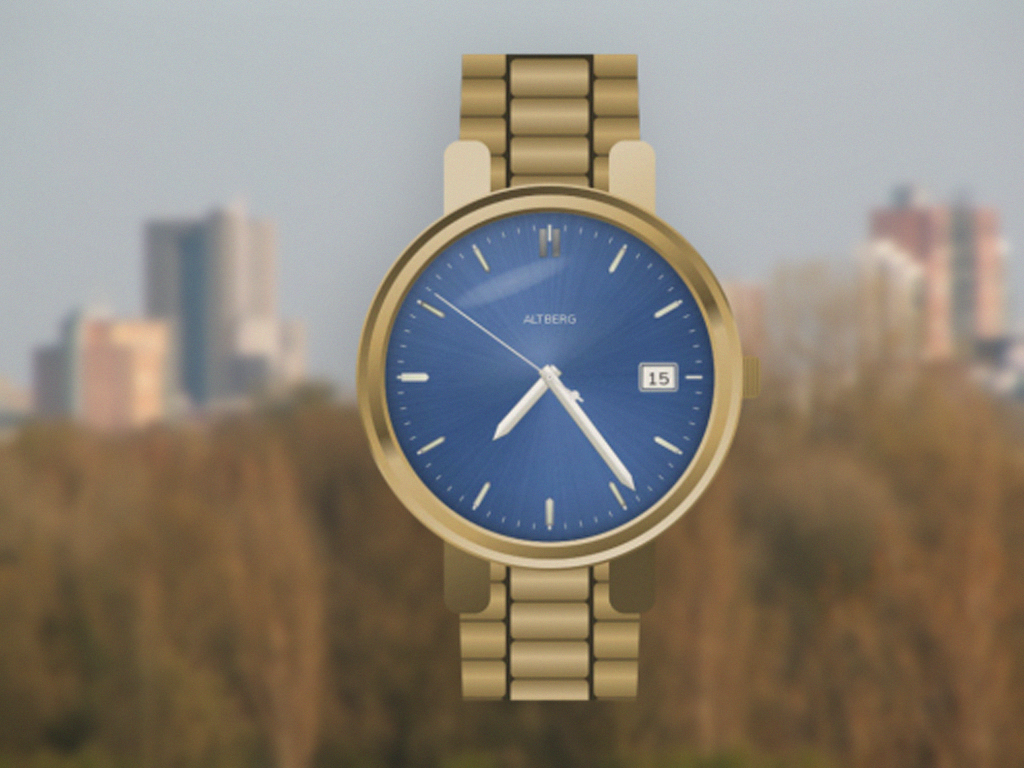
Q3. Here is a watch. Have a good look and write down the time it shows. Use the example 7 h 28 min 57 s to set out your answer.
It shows 7 h 23 min 51 s
